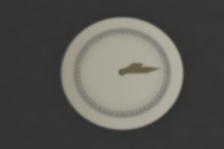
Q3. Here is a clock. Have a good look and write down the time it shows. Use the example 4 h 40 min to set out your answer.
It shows 2 h 14 min
